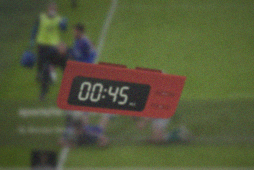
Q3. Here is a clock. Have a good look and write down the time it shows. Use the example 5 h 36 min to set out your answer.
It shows 0 h 45 min
